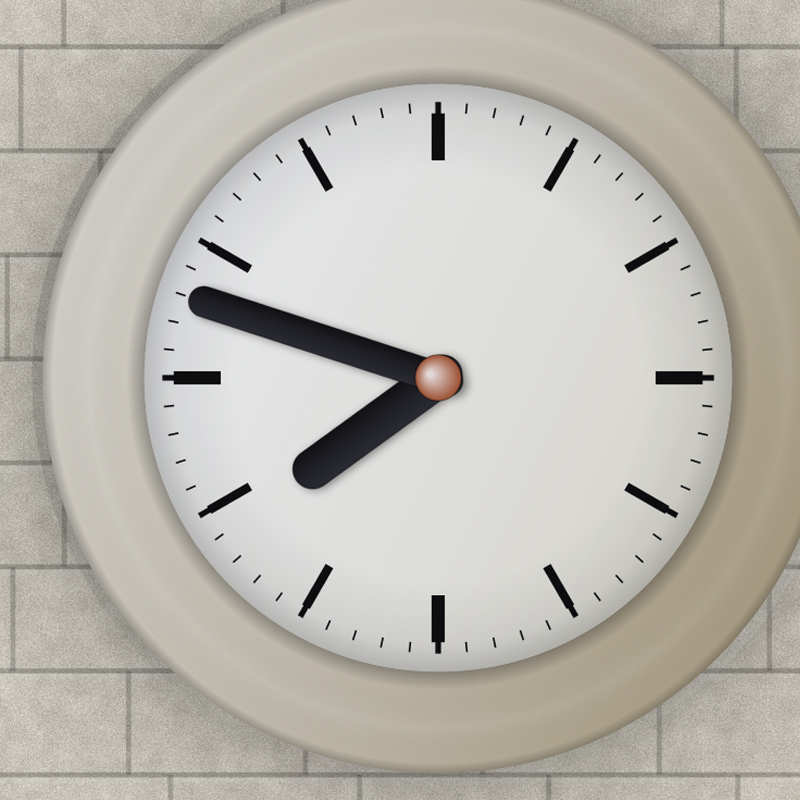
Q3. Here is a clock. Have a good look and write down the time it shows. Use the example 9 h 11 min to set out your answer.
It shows 7 h 48 min
